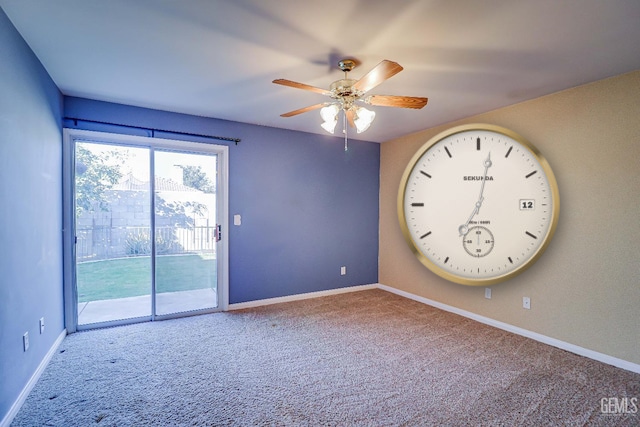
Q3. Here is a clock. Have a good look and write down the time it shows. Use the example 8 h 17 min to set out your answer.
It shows 7 h 02 min
